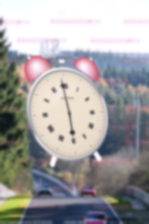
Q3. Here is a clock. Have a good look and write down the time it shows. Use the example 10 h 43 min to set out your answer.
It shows 5 h 59 min
